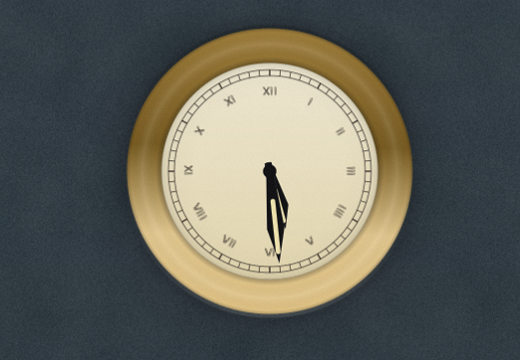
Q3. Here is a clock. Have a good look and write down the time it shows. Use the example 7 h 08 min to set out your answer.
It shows 5 h 29 min
